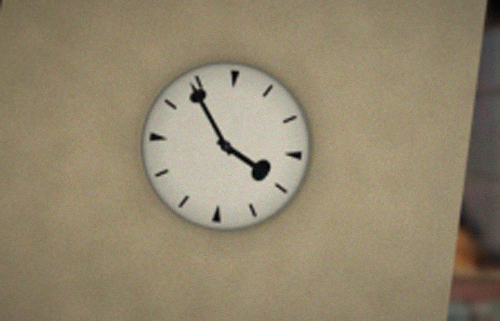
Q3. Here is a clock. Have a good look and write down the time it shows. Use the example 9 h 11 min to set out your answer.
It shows 3 h 54 min
